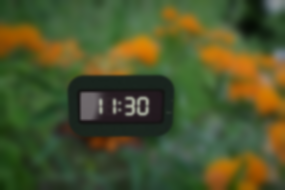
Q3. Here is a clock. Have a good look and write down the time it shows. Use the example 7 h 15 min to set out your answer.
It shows 11 h 30 min
